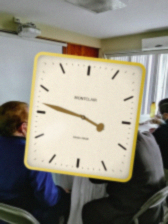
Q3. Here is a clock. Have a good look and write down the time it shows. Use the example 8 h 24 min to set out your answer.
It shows 3 h 47 min
